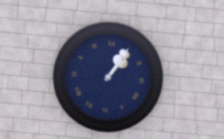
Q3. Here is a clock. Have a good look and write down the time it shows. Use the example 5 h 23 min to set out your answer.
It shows 1 h 05 min
